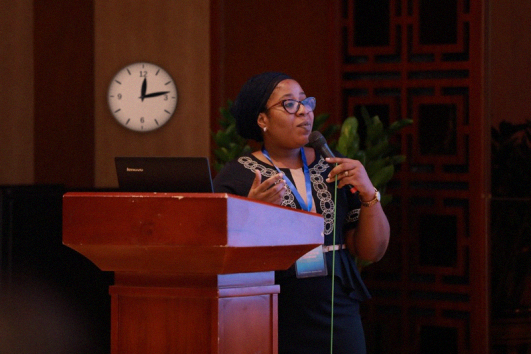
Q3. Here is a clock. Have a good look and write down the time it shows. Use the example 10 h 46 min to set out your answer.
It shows 12 h 13 min
